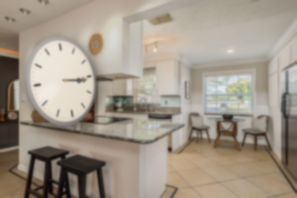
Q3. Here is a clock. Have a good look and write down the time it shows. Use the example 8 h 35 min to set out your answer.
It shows 3 h 16 min
